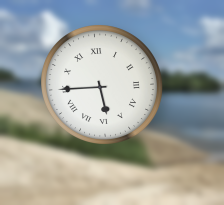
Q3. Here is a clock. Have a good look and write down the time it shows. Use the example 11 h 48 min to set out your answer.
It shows 5 h 45 min
